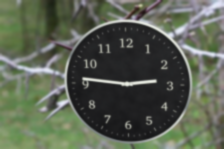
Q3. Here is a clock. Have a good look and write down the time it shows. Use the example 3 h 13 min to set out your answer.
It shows 2 h 46 min
